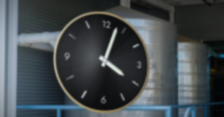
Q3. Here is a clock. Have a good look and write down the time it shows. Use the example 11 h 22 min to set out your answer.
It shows 4 h 03 min
